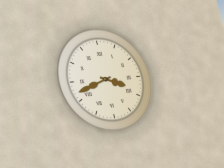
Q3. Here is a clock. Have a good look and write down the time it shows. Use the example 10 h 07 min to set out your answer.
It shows 3 h 42 min
